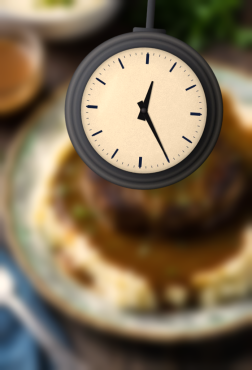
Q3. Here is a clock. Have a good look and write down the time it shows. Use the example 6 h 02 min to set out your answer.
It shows 12 h 25 min
